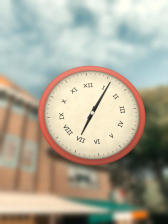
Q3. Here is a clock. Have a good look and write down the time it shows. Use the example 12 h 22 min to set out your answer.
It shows 7 h 06 min
